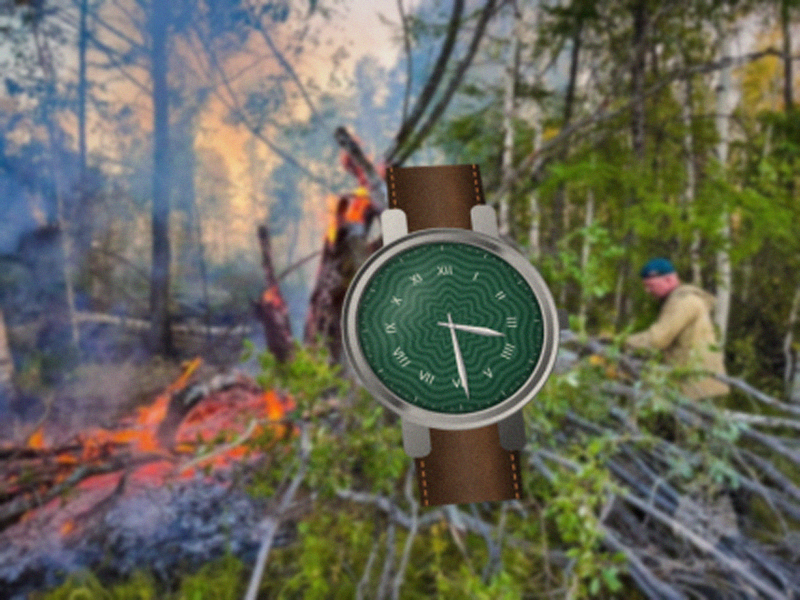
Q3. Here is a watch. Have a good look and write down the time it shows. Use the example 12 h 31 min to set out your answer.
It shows 3 h 29 min
